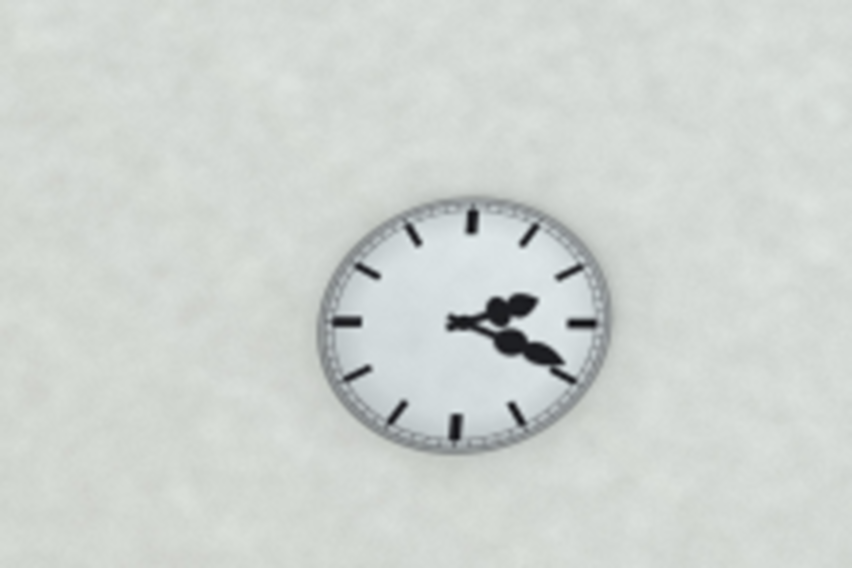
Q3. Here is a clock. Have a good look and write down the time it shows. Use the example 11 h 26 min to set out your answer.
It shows 2 h 19 min
